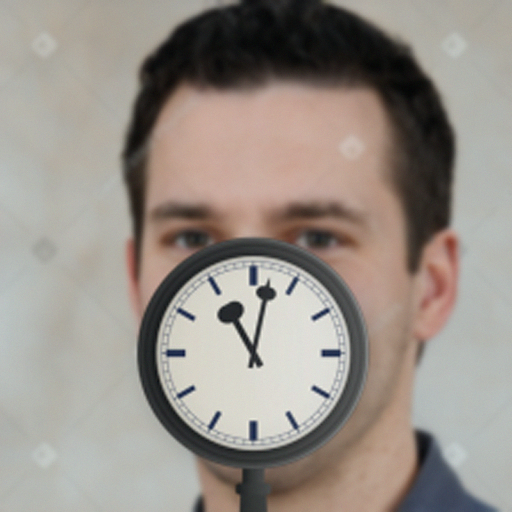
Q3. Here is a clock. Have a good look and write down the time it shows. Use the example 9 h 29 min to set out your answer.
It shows 11 h 02 min
